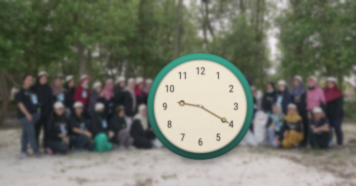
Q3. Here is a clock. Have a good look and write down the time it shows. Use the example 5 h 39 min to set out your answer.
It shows 9 h 20 min
